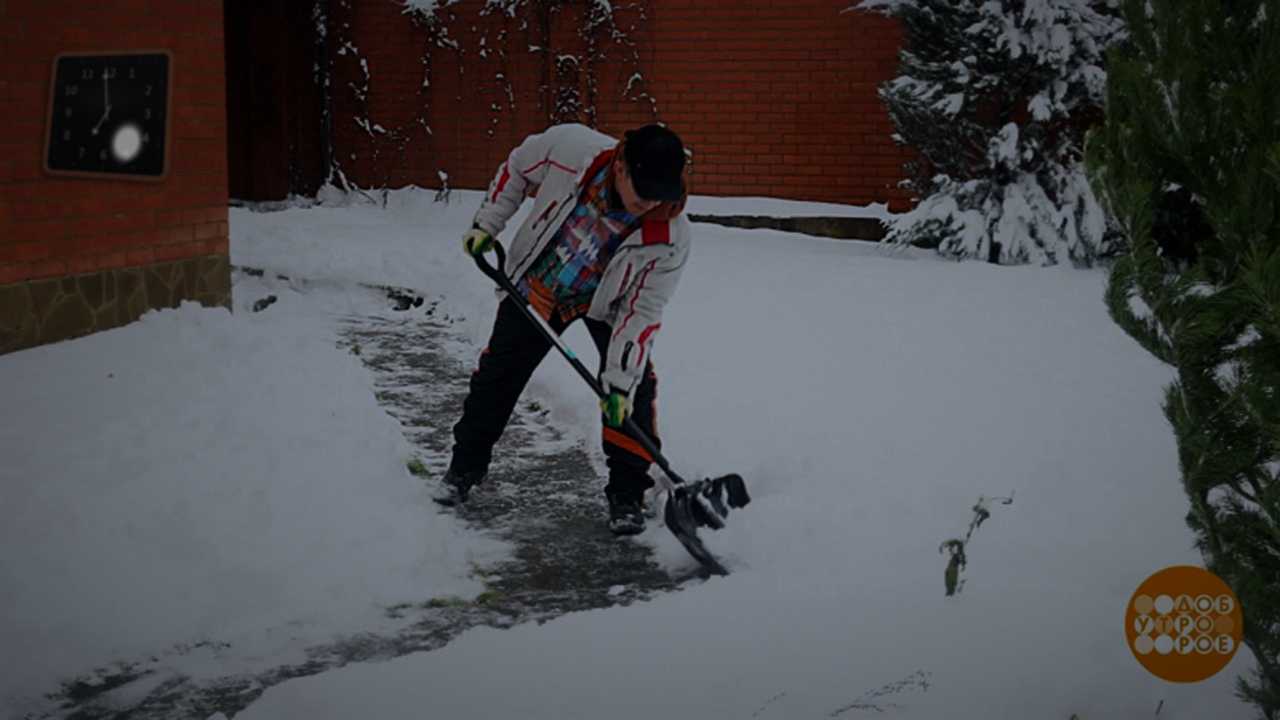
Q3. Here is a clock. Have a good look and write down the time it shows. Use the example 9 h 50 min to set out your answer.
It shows 6 h 59 min
